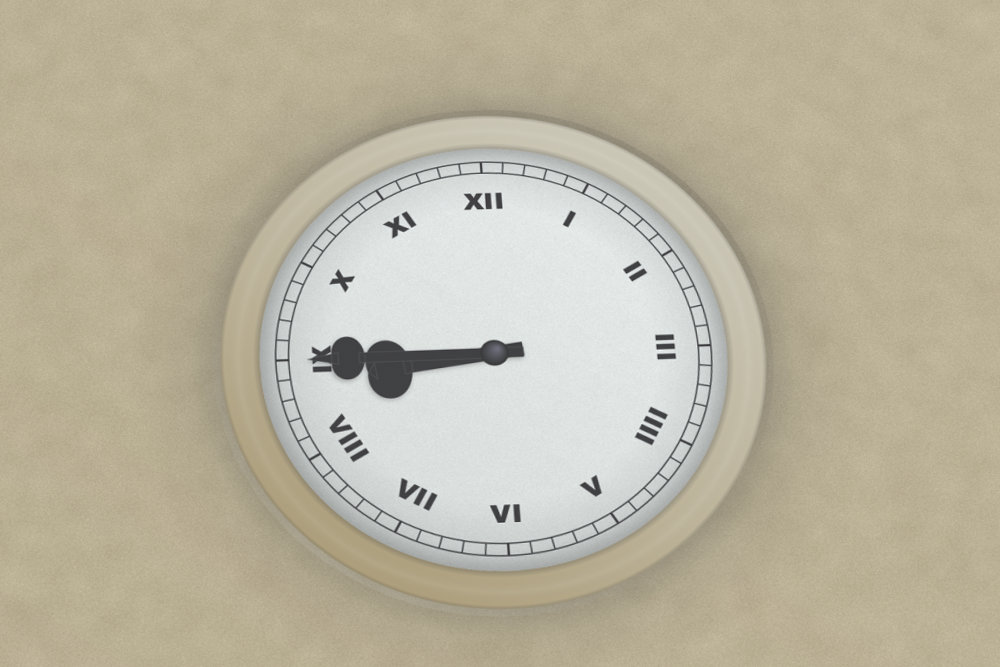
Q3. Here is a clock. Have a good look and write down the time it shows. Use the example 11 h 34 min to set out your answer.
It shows 8 h 45 min
